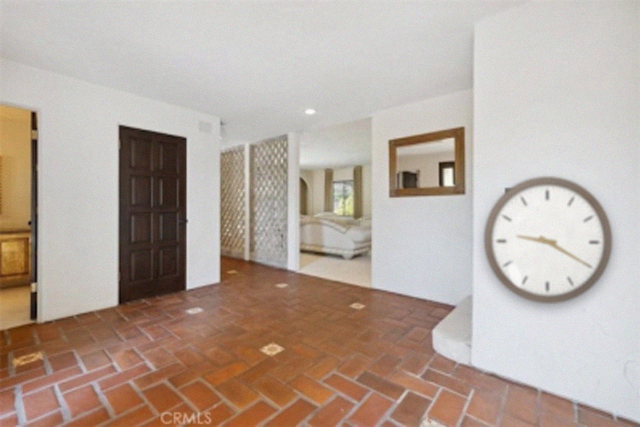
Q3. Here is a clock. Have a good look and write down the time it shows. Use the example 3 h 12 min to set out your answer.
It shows 9 h 20 min
